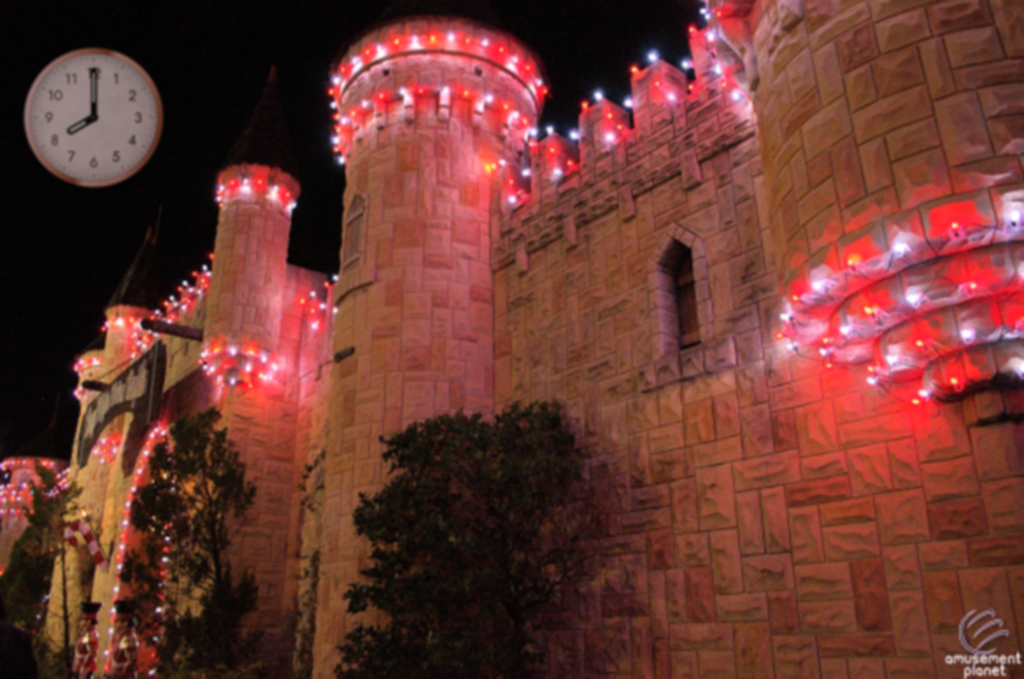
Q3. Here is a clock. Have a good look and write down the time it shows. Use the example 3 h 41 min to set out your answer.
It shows 8 h 00 min
